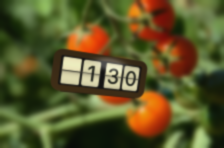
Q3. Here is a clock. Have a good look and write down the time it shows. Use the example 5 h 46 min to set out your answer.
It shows 1 h 30 min
